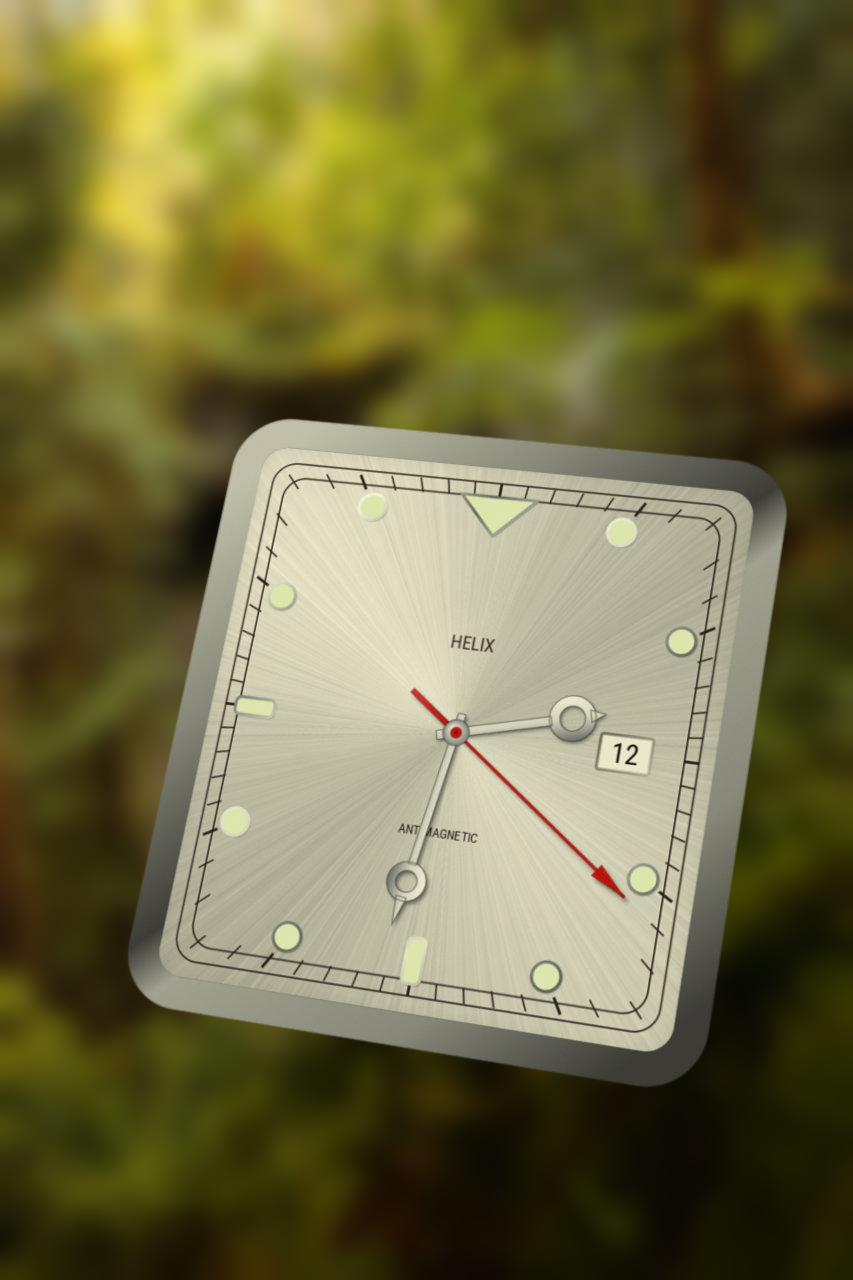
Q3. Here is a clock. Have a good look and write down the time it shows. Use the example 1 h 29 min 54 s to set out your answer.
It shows 2 h 31 min 21 s
